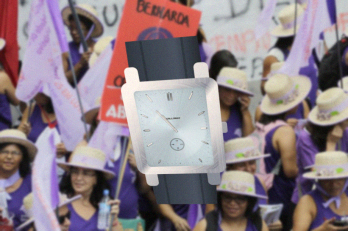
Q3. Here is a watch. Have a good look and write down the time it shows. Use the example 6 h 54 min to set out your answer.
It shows 10 h 54 min
